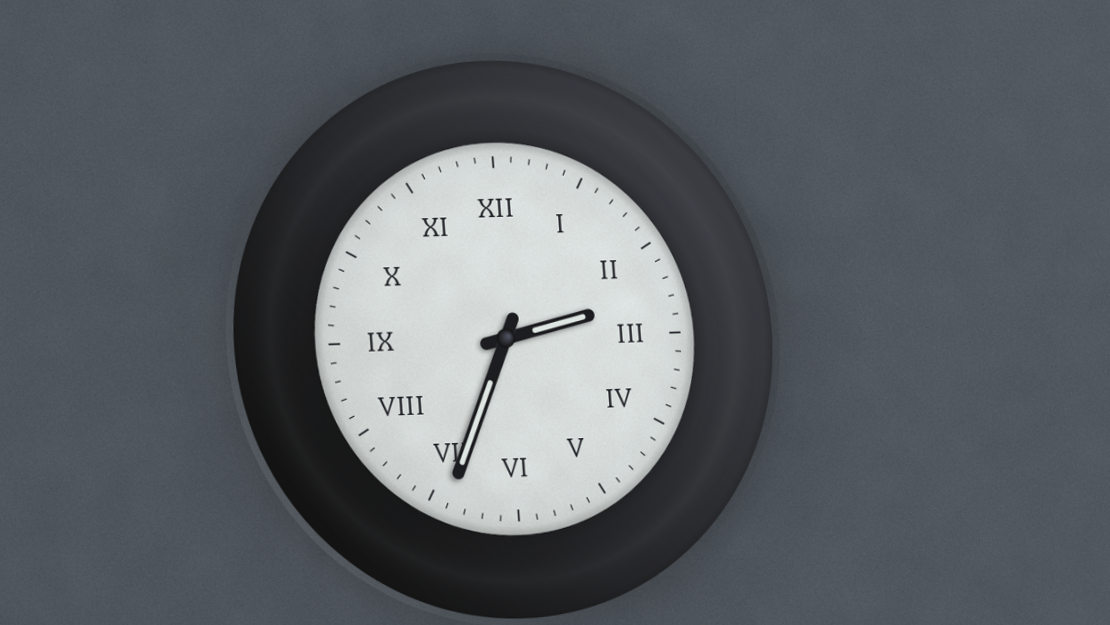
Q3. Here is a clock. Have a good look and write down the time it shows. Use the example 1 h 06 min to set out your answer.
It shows 2 h 34 min
